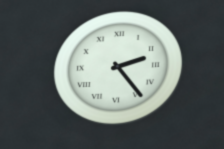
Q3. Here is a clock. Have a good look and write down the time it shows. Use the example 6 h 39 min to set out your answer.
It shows 2 h 24 min
